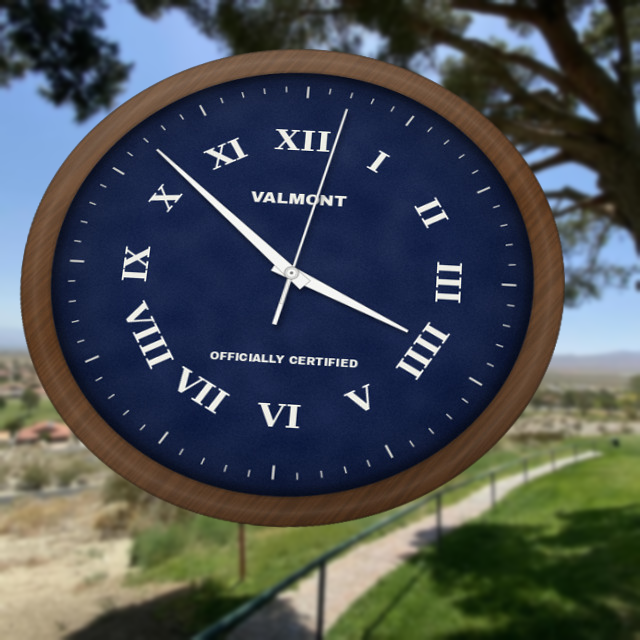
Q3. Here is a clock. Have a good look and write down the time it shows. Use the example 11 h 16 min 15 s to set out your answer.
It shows 3 h 52 min 02 s
